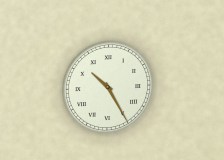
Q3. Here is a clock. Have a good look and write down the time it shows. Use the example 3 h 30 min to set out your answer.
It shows 10 h 25 min
